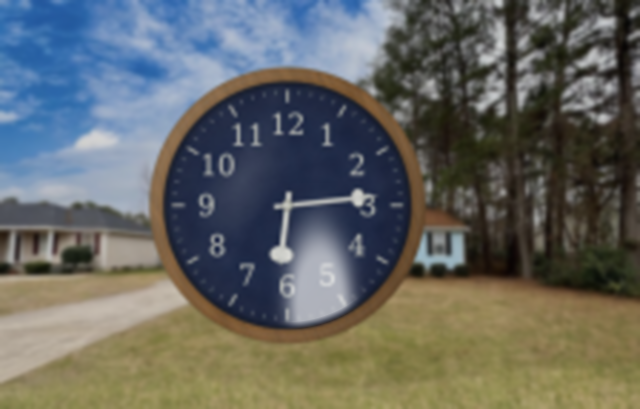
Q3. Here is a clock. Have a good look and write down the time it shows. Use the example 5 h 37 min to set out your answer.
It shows 6 h 14 min
